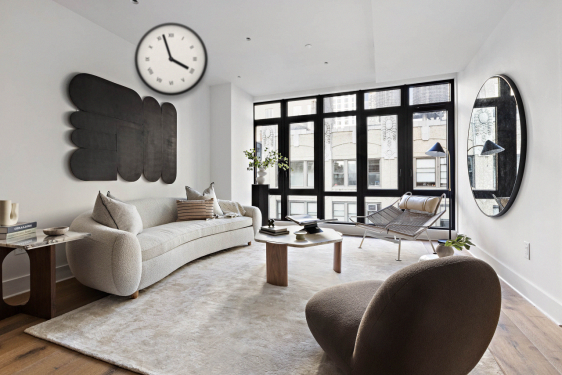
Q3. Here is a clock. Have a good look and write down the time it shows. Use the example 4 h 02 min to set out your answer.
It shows 3 h 57 min
